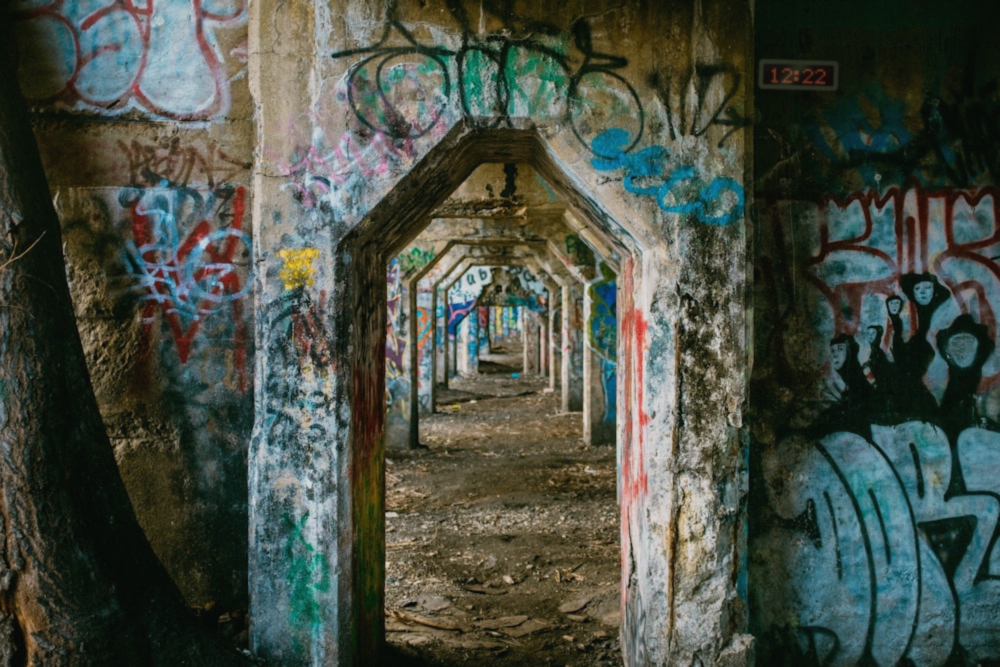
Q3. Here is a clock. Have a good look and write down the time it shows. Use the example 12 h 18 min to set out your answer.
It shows 12 h 22 min
